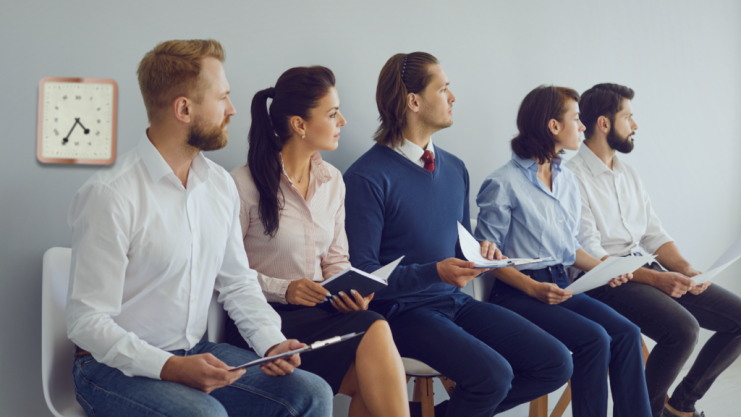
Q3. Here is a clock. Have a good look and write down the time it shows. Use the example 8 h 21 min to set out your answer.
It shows 4 h 35 min
